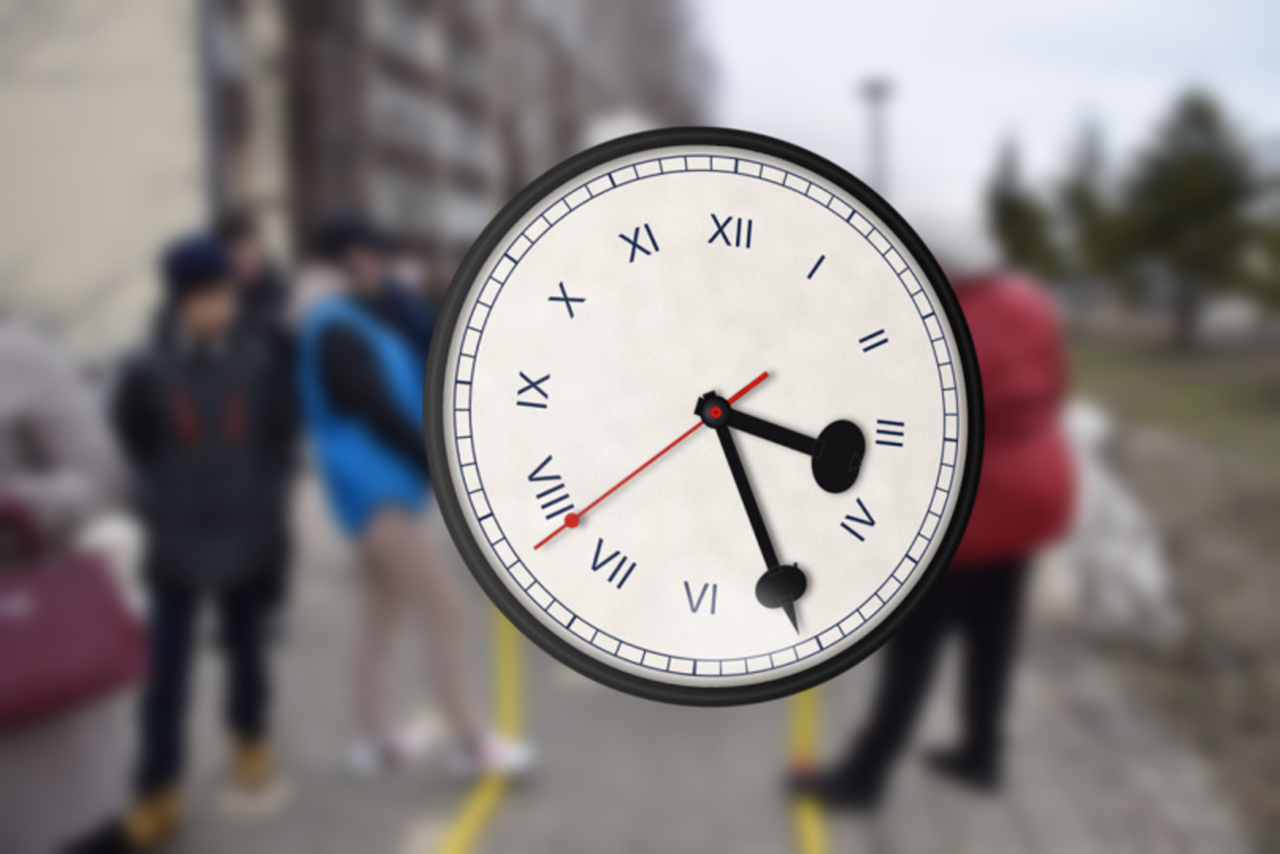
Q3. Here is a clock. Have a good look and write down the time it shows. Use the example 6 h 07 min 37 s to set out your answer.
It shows 3 h 25 min 38 s
